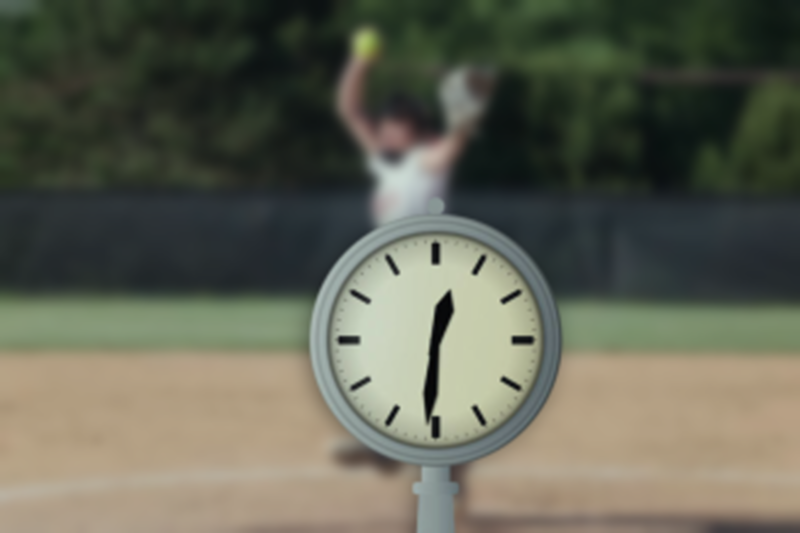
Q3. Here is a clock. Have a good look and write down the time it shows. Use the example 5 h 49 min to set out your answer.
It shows 12 h 31 min
